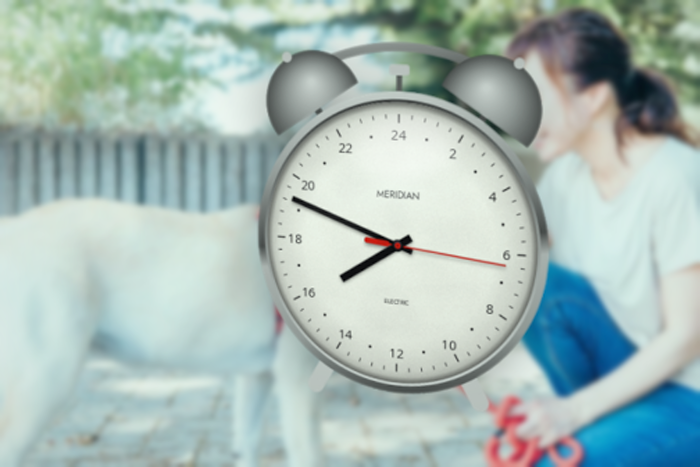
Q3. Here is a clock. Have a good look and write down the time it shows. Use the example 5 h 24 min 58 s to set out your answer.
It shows 15 h 48 min 16 s
